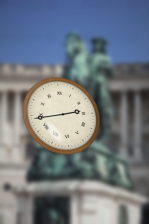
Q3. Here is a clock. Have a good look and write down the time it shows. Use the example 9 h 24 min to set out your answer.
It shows 2 h 44 min
